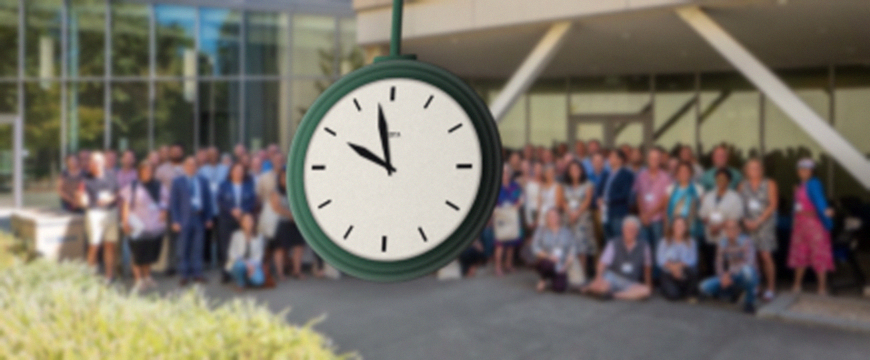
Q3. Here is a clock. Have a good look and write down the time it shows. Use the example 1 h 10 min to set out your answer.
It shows 9 h 58 min
